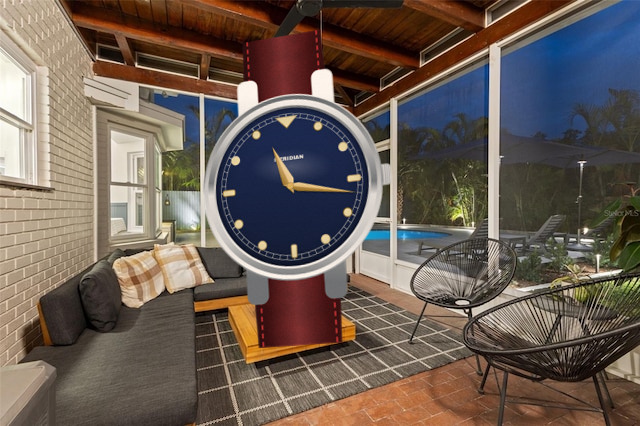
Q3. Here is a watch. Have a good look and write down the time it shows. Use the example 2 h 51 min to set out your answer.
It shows 11 h 17 min
